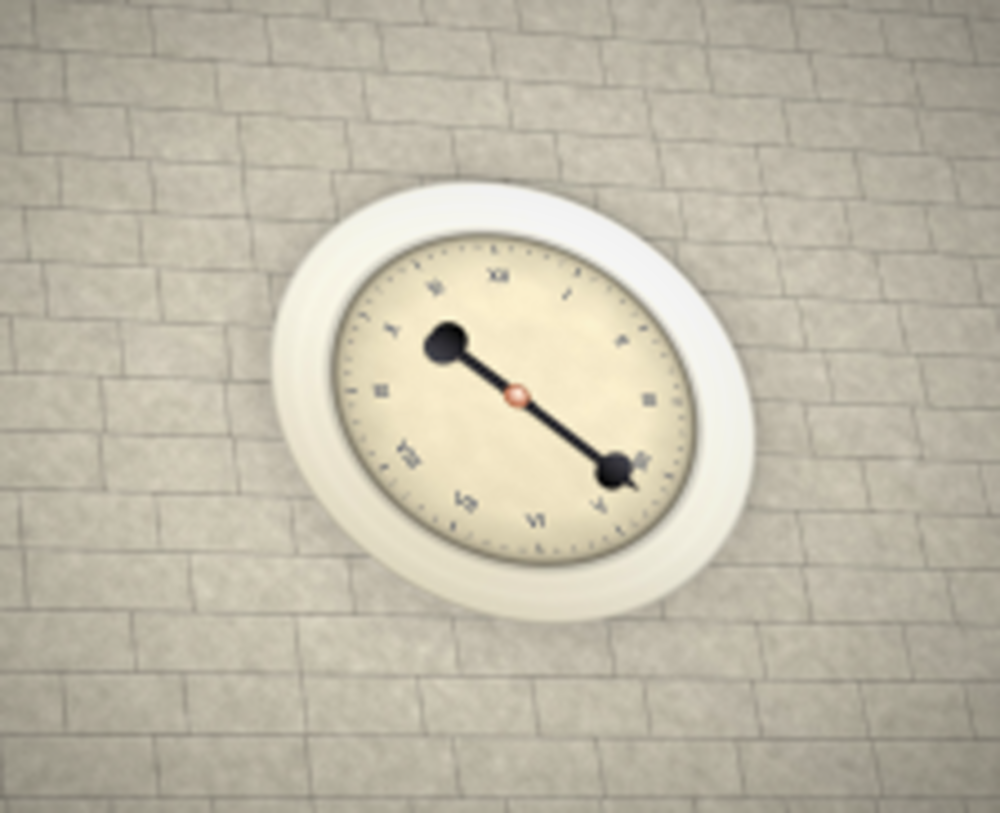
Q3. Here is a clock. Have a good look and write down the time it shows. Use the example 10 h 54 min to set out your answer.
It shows 10 h 22 min
